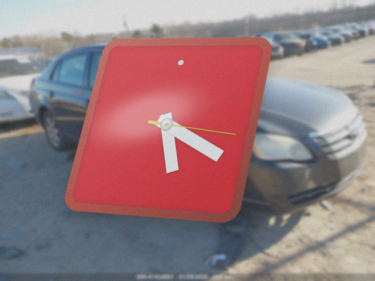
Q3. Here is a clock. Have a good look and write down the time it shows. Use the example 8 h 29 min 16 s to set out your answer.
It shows 5 h 19 min 16 s
